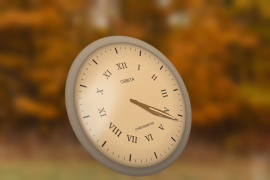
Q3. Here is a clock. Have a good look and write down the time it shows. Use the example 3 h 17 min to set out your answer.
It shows 4 h 21 min
